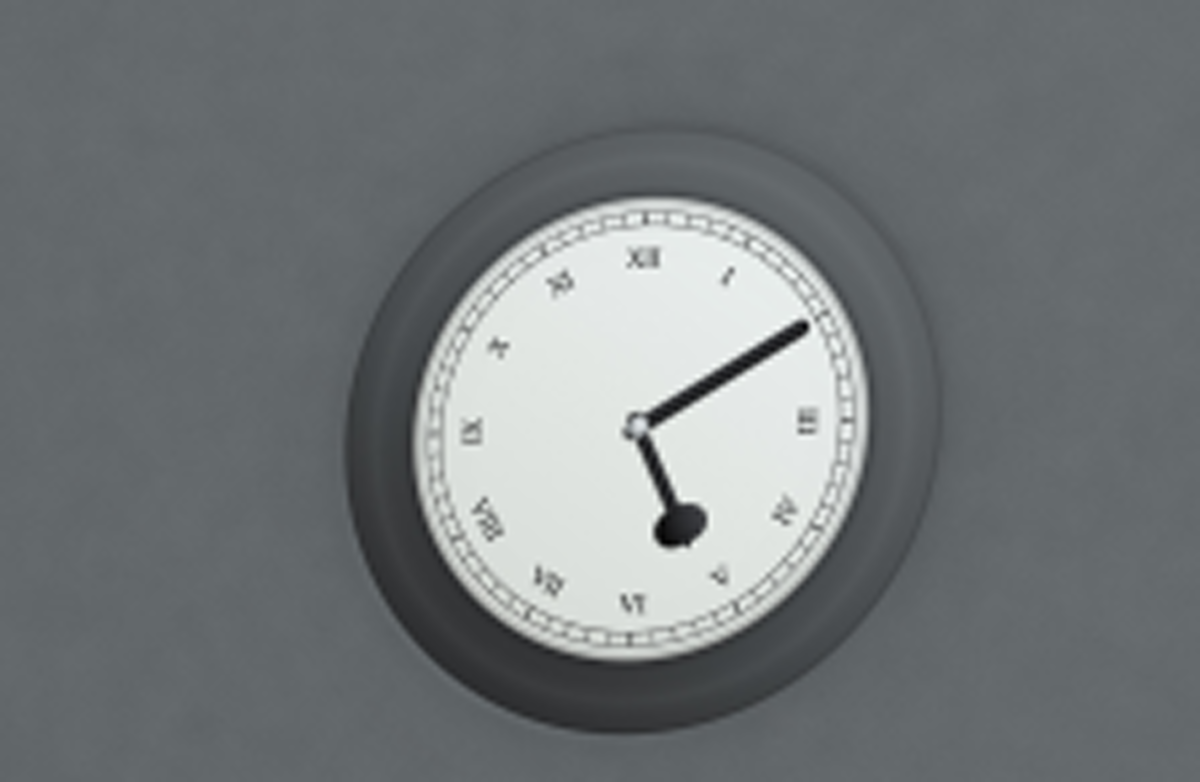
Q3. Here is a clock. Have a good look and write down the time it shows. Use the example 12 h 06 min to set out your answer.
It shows 5 h 10 min
